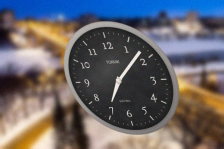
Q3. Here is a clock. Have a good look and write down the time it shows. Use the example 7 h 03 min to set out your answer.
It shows 7 h 08 min
